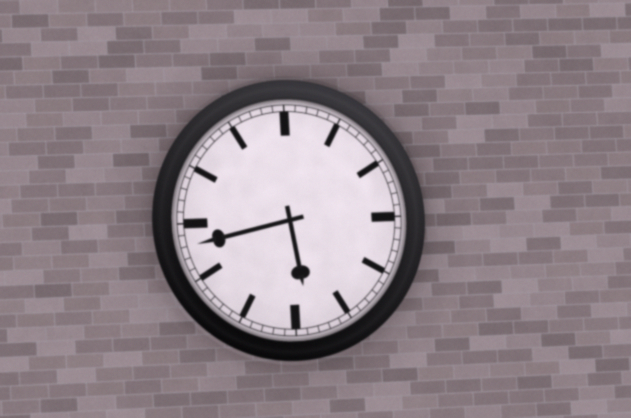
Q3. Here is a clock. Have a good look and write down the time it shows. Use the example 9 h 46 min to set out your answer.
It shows 5 h 43 min
